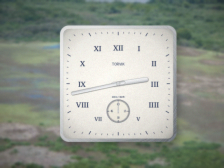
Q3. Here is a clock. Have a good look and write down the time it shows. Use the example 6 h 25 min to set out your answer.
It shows 2 h 43 min
